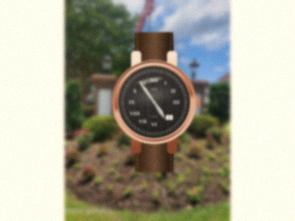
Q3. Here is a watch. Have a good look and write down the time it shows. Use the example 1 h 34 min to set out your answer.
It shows 4 h 54 min
